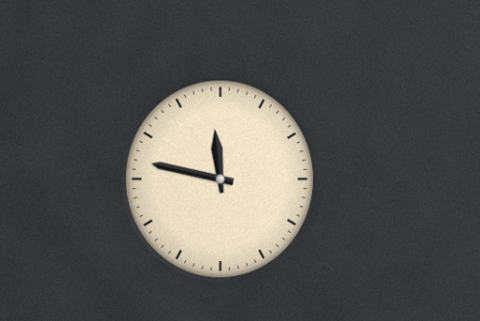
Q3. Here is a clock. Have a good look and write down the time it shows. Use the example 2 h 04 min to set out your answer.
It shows 11 h 47 min
